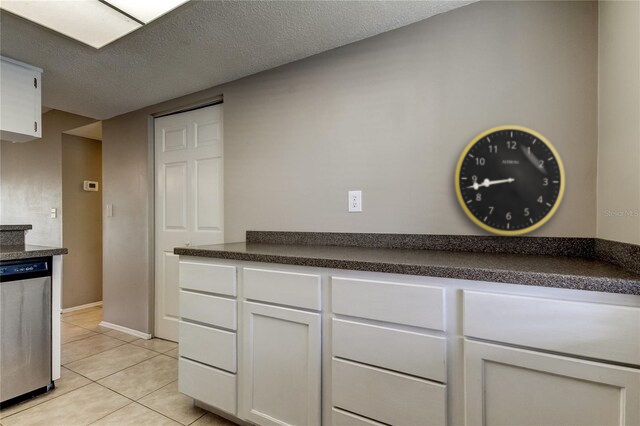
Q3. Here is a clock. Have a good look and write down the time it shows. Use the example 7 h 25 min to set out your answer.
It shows 8 h 43 min
